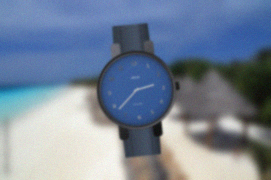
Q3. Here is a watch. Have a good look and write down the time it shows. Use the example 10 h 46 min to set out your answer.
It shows 2 h 38 min
